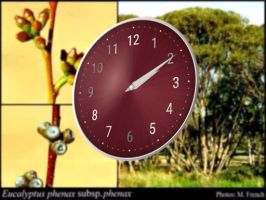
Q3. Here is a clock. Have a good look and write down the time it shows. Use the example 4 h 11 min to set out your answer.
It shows 2 h 10 min
